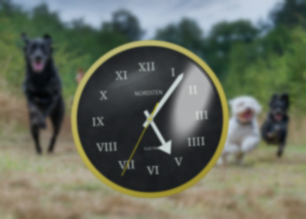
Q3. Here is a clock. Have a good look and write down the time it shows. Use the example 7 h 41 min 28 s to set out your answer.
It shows 5 h 06 min 35 s
